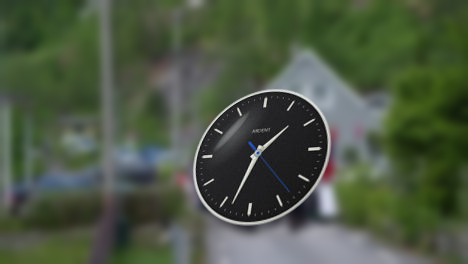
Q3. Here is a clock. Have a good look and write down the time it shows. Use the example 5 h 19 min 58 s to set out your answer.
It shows 1 h 33 min 23 s
